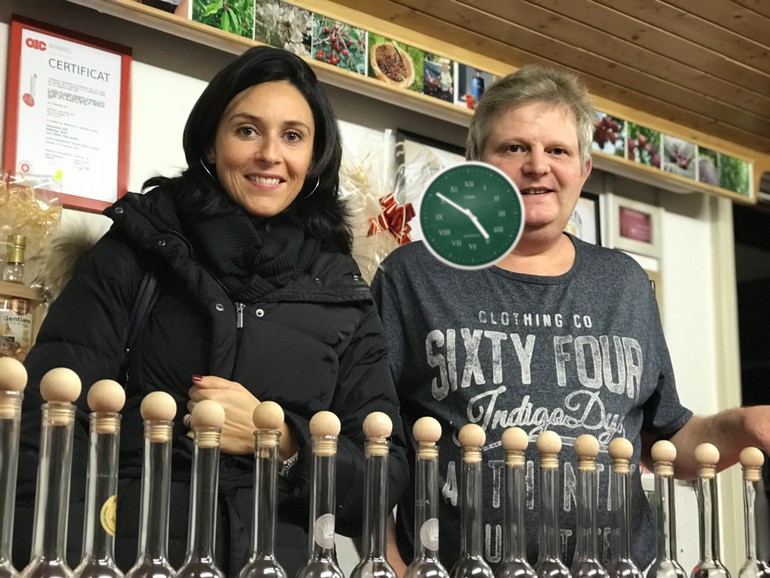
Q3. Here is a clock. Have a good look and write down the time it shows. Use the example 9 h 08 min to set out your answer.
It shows 4 h 51 min
